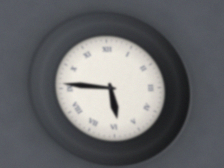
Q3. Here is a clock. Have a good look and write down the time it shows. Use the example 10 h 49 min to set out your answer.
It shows 5 h 46 min
